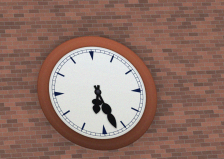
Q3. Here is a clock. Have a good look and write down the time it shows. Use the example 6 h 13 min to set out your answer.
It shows 6 h 27 min
